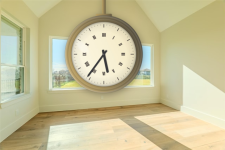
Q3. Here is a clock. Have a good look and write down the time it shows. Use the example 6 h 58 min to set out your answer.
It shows 5 h 36 min
